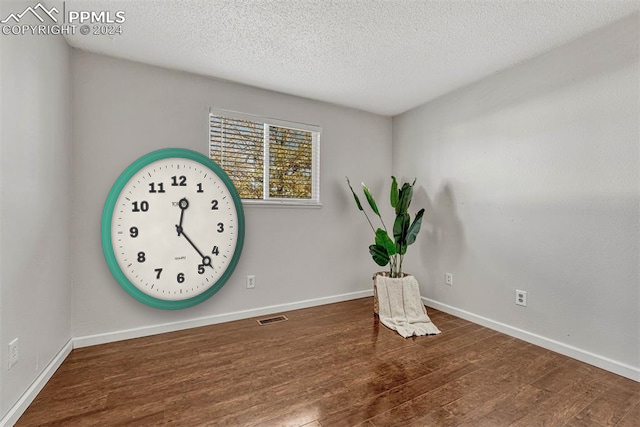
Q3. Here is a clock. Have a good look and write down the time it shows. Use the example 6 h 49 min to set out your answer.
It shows 12 h 23 min
